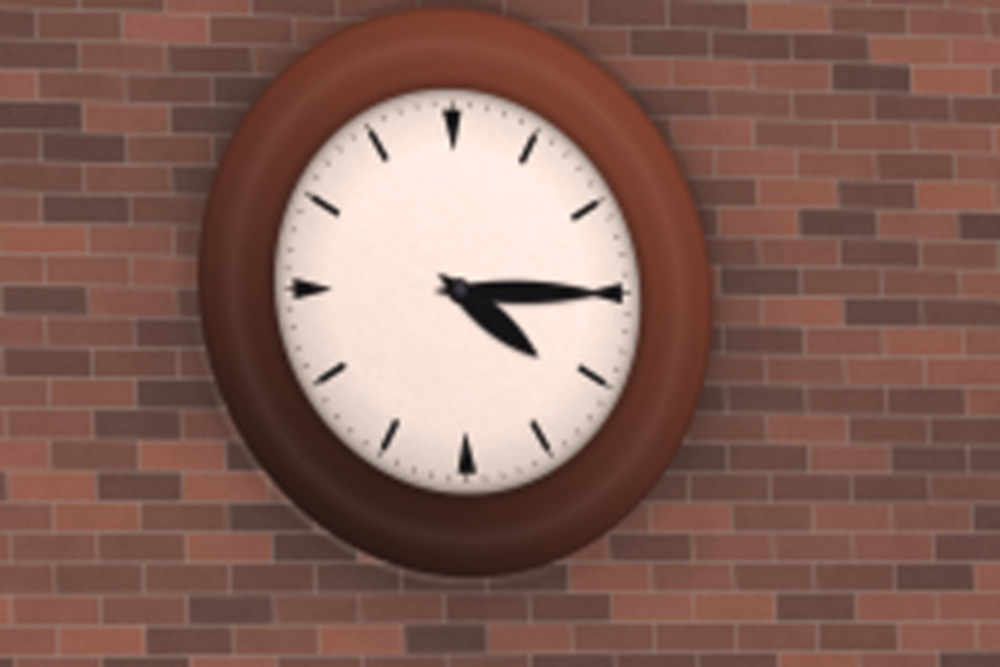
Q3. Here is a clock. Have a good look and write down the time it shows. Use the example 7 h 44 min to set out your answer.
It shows 4 h 15 min
